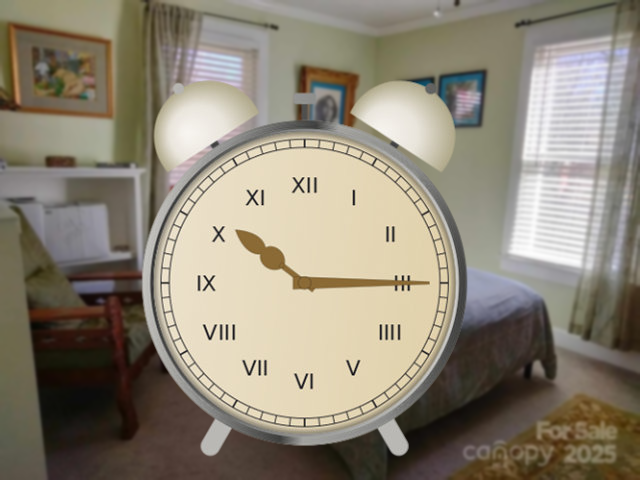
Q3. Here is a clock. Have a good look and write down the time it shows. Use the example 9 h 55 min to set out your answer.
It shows 10 h 15 min
